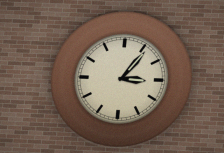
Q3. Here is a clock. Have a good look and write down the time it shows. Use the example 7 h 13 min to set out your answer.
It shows 3 h 06 min
